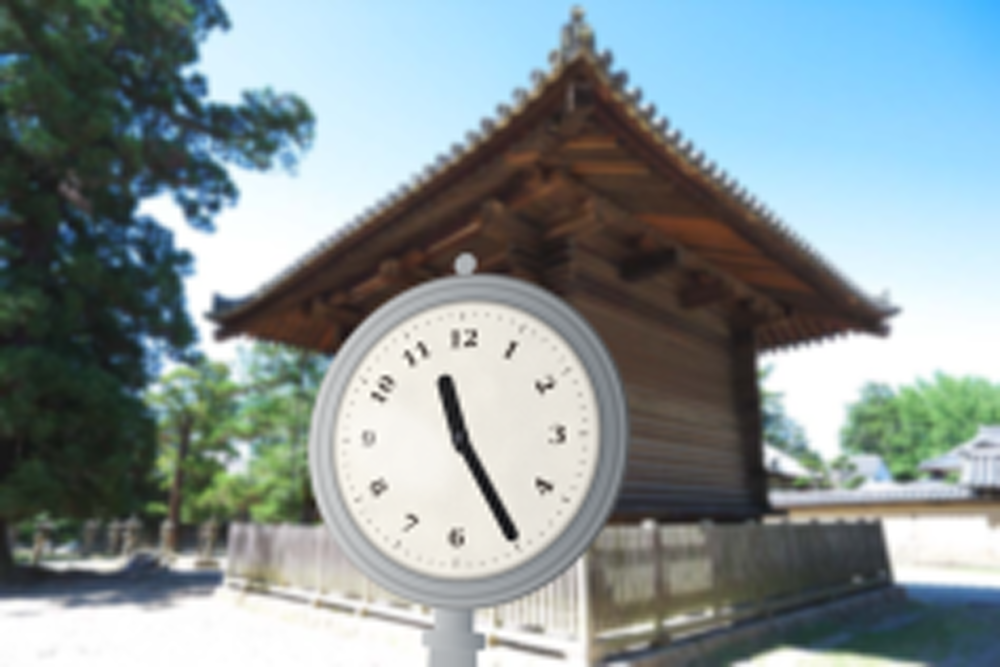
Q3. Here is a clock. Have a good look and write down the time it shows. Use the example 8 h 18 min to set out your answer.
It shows 11 h 25 min
